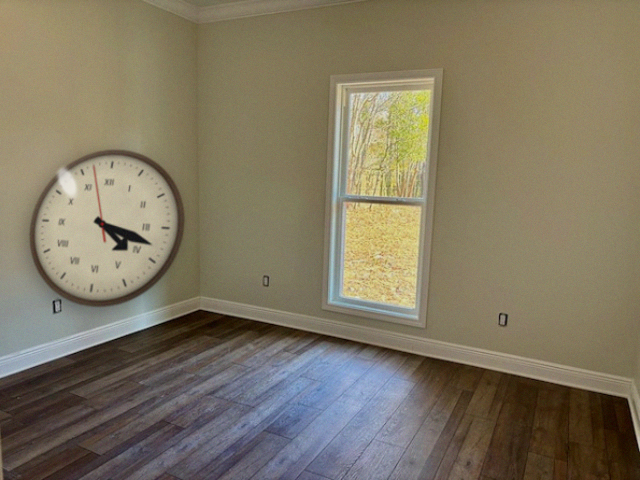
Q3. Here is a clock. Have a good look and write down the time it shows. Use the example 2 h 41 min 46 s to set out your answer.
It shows 4 h 17 min 57 s
